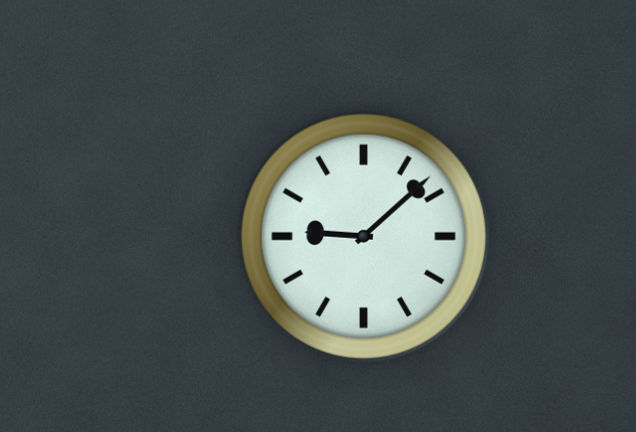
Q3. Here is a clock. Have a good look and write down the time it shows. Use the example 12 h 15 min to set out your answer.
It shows 9 h 08 min
